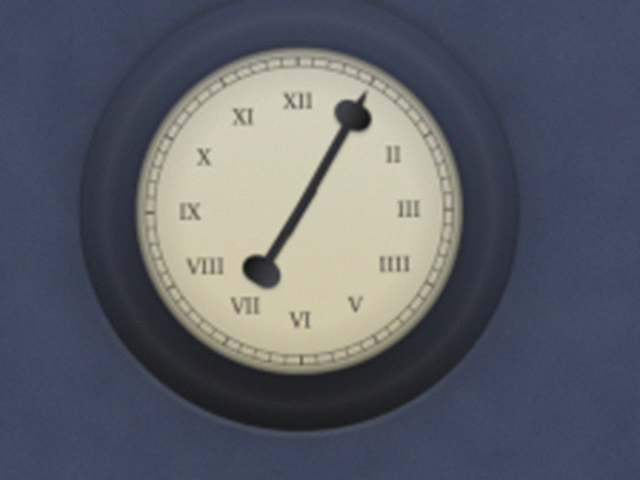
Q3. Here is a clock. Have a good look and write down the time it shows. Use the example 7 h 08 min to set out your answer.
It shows 7 h 05 min
